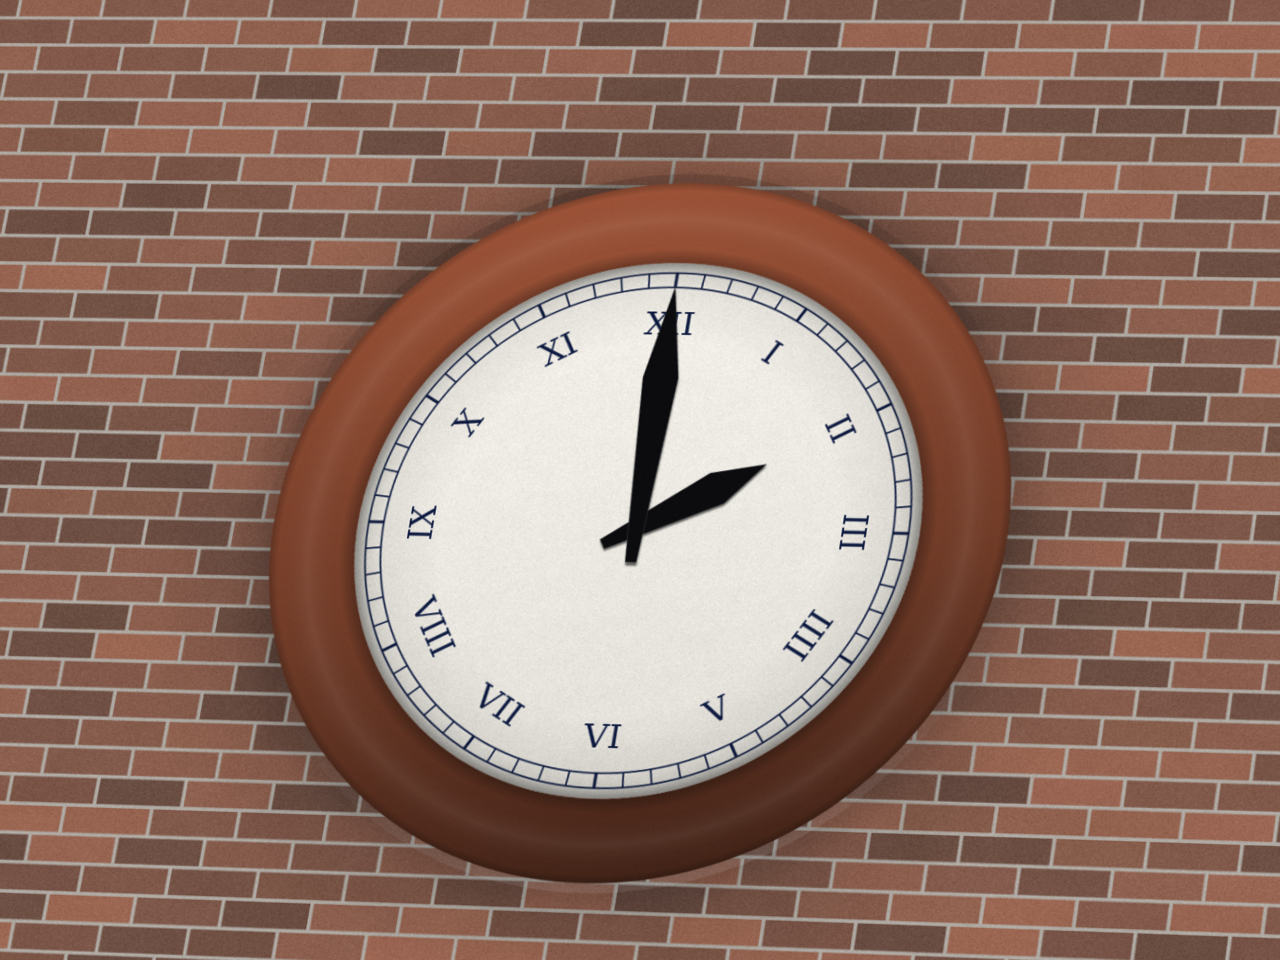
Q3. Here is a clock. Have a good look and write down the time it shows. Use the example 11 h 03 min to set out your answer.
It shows 2 h 00 min
